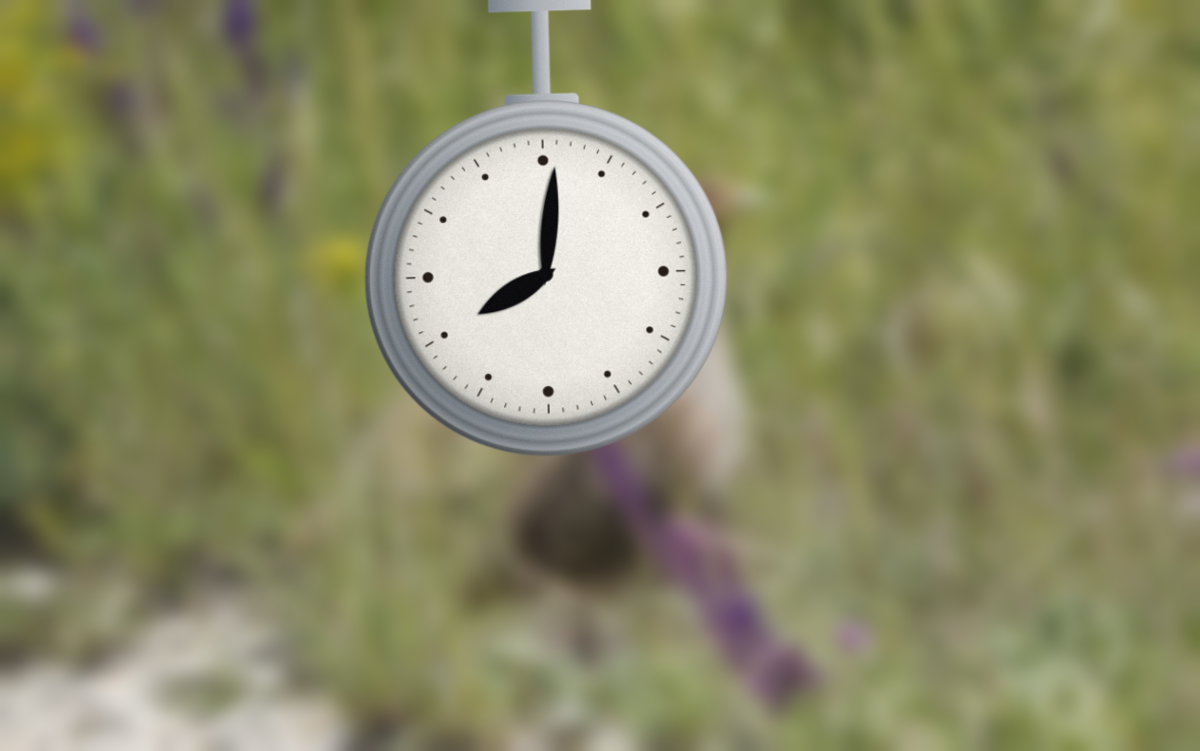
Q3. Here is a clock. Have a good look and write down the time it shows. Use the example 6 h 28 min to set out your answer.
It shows 8 h 01 min
